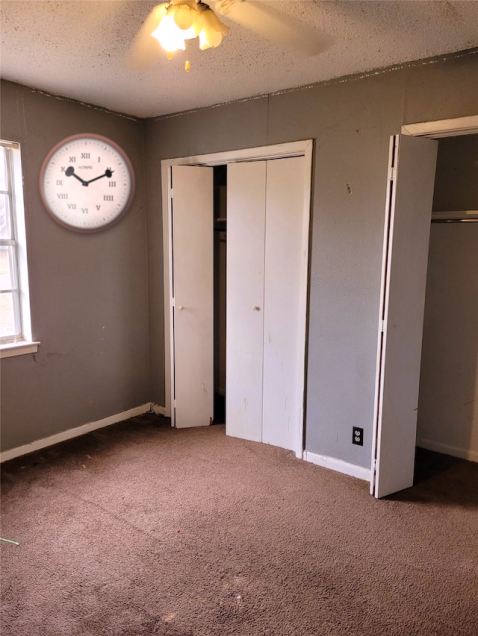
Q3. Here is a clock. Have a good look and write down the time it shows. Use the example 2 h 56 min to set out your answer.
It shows 10 h 11 min
